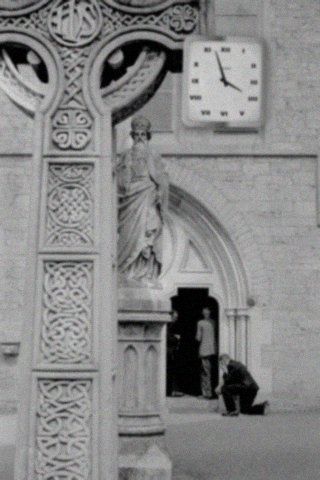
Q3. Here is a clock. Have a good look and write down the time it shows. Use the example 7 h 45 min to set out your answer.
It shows 3 h 57 min
